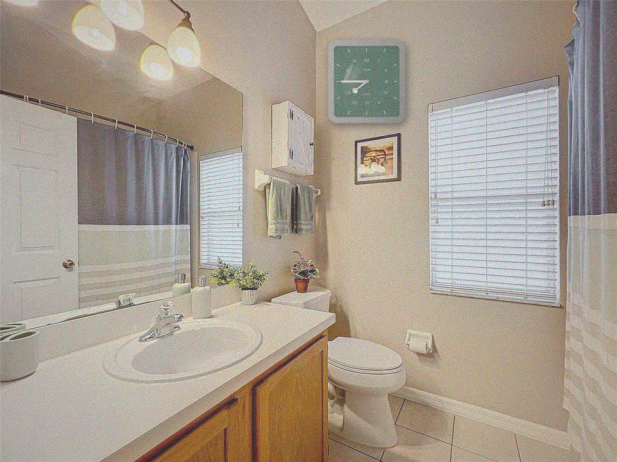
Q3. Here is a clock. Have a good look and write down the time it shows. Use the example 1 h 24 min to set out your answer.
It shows 7 h 45 min
